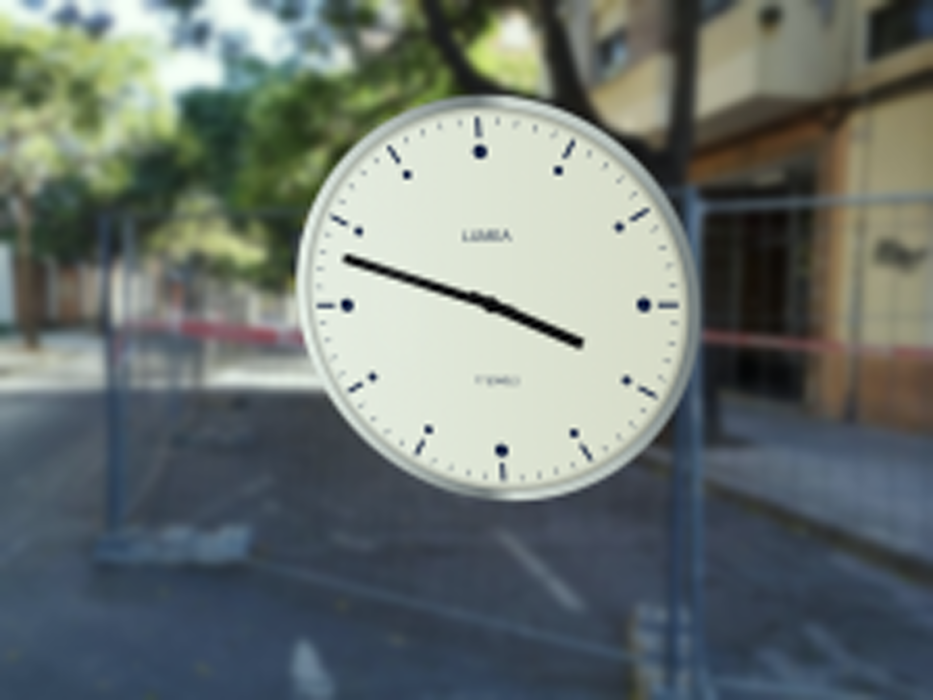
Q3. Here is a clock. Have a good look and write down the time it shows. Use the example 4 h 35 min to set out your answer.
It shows 3 h 48 min
